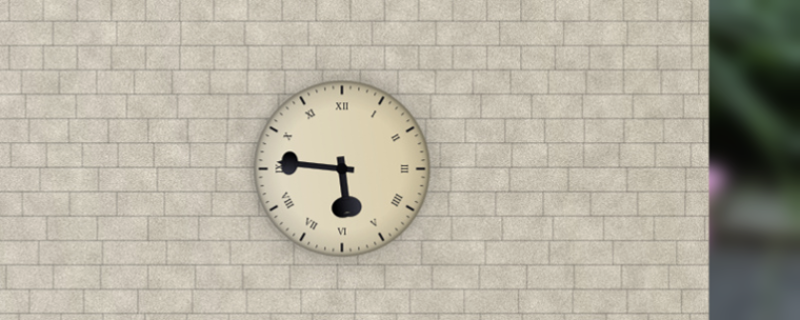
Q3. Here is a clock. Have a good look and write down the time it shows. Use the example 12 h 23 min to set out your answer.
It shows 5 h 46 min
